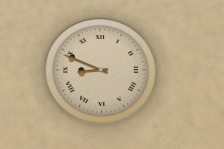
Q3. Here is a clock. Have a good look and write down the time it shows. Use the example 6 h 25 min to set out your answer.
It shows 8 h 49 min
